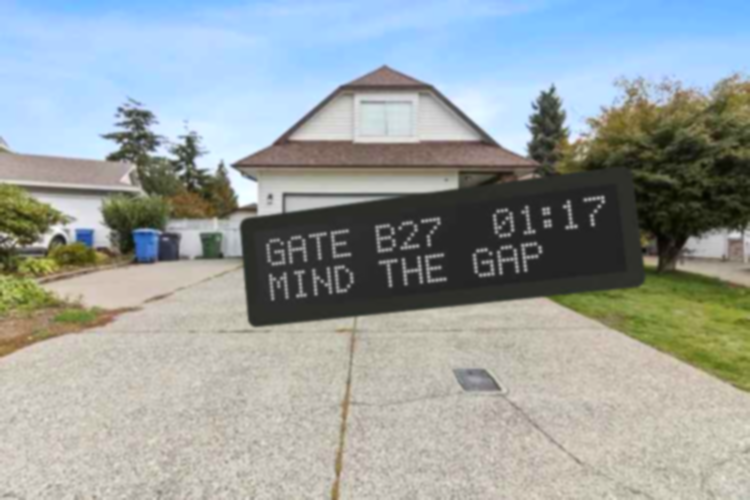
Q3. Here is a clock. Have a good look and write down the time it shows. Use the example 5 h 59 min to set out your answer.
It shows 1 h 17 min
